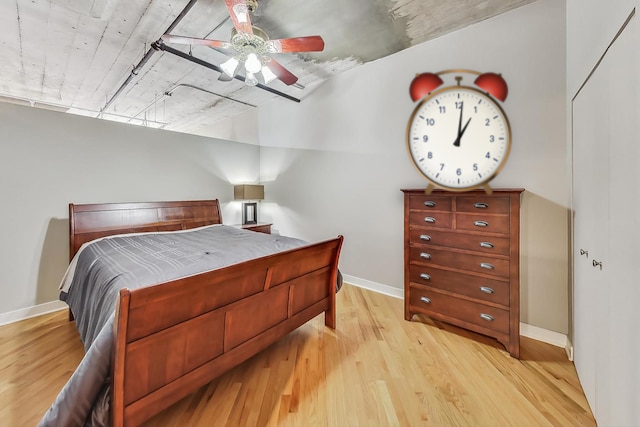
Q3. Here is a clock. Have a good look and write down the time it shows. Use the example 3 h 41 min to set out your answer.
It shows 1 h 01 min
